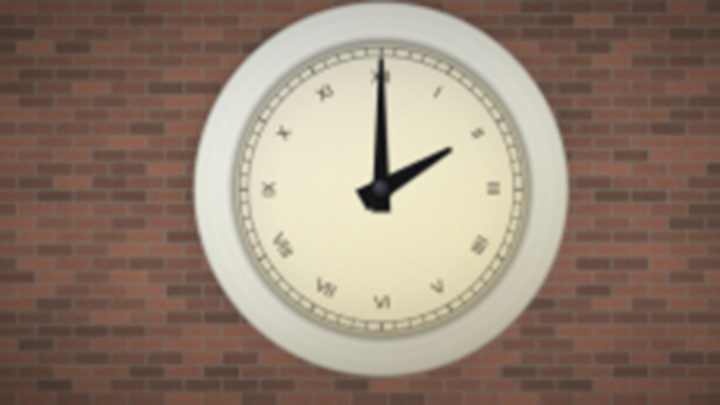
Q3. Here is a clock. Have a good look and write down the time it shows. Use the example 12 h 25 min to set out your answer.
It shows 2 h 00 min
